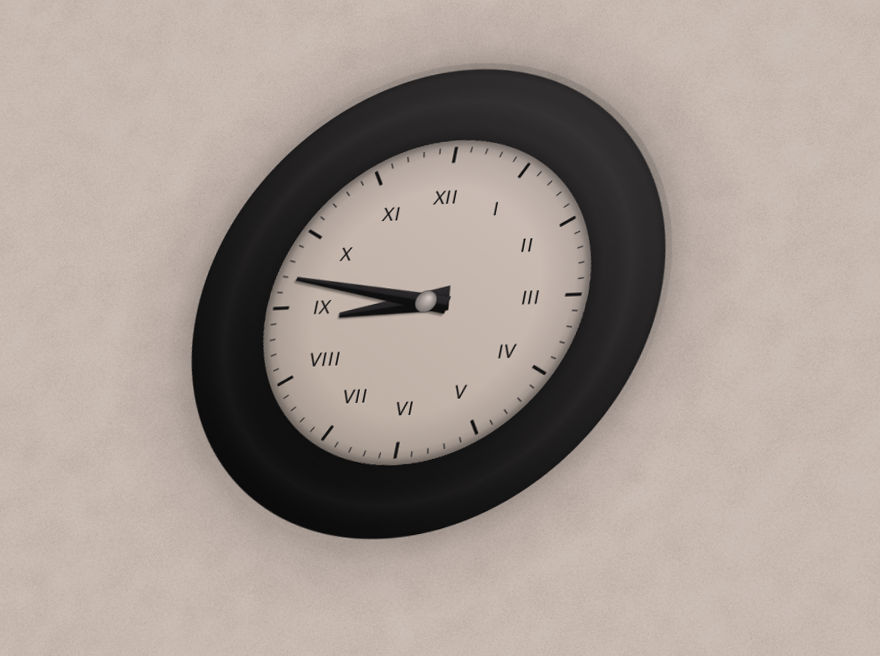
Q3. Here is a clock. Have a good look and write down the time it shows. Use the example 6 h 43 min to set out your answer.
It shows 8 h 47 min
